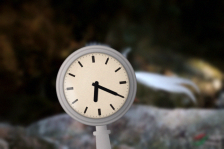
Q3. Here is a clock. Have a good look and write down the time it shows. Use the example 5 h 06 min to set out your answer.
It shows 6 h 20 min
